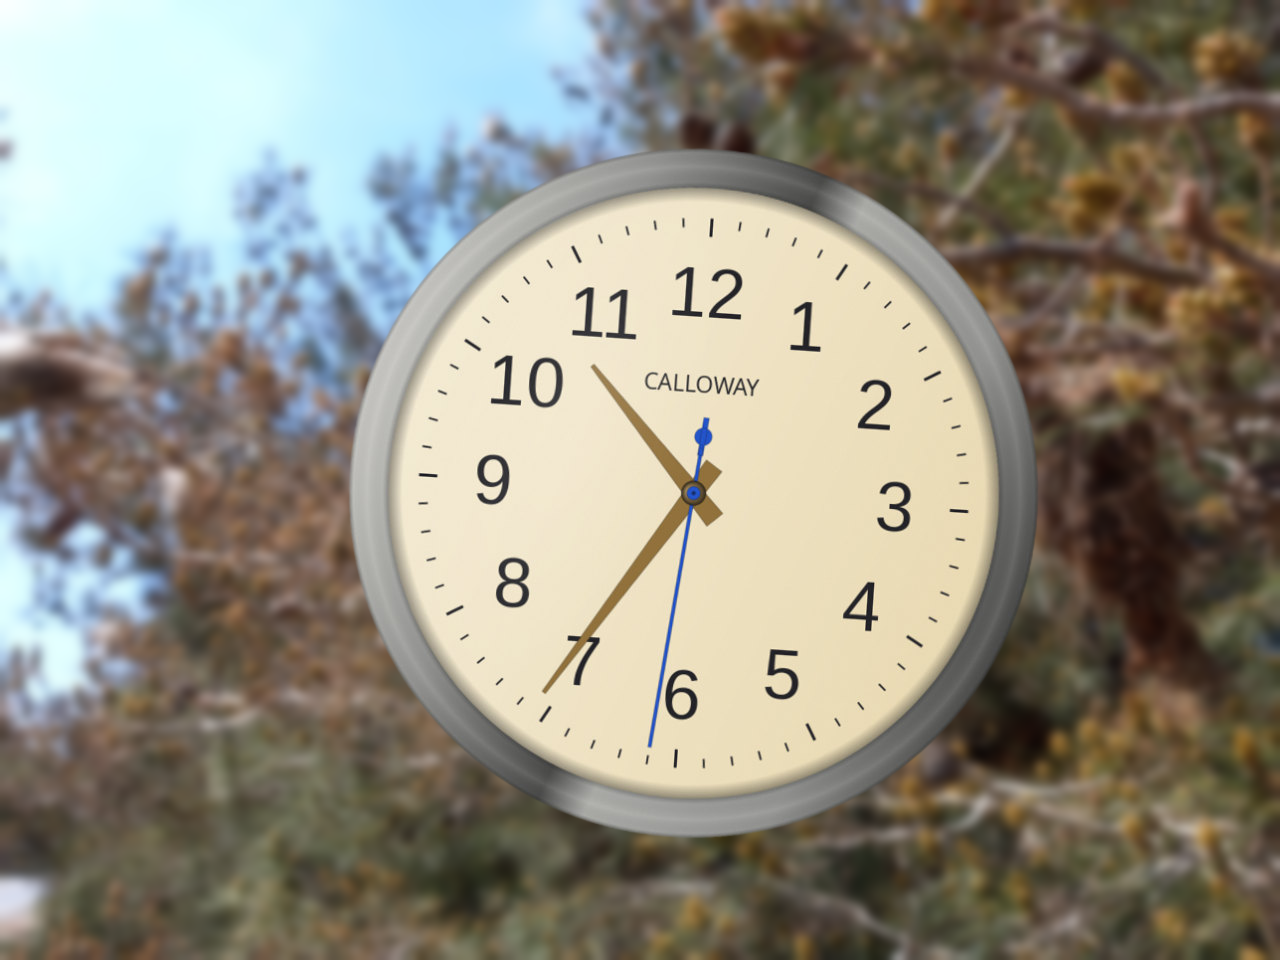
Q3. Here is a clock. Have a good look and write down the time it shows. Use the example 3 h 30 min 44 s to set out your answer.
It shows 10 h 35 min 31 s
